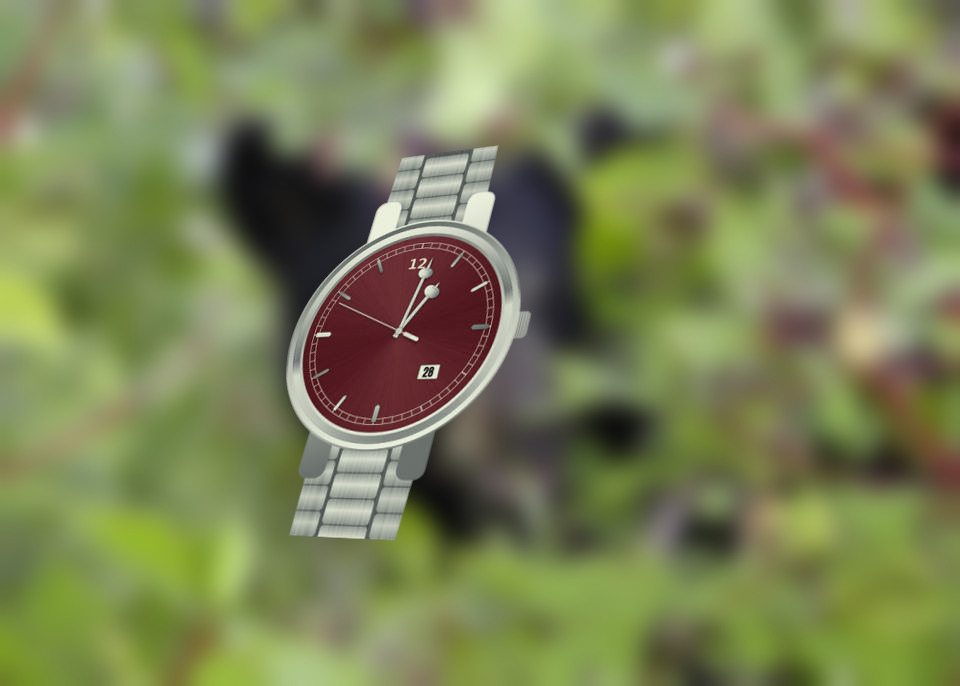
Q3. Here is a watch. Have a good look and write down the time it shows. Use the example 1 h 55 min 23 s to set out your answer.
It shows 1 h 01 min 49 s
